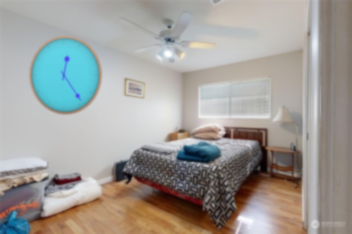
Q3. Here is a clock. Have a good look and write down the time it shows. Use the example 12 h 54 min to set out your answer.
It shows 12 h 24 min
